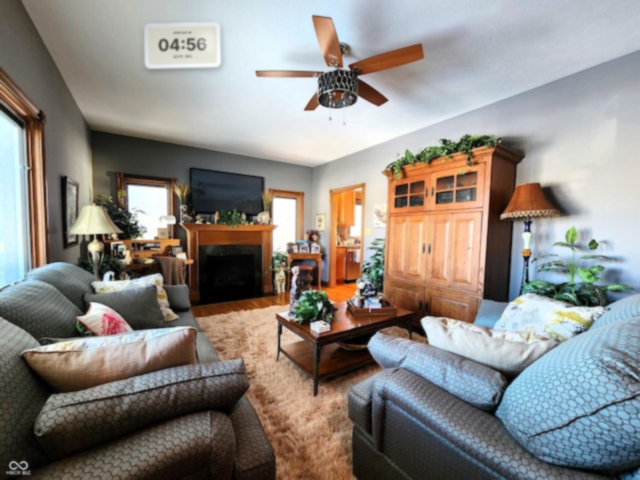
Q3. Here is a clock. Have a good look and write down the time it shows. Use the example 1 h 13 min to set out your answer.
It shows 4 h 56 min
